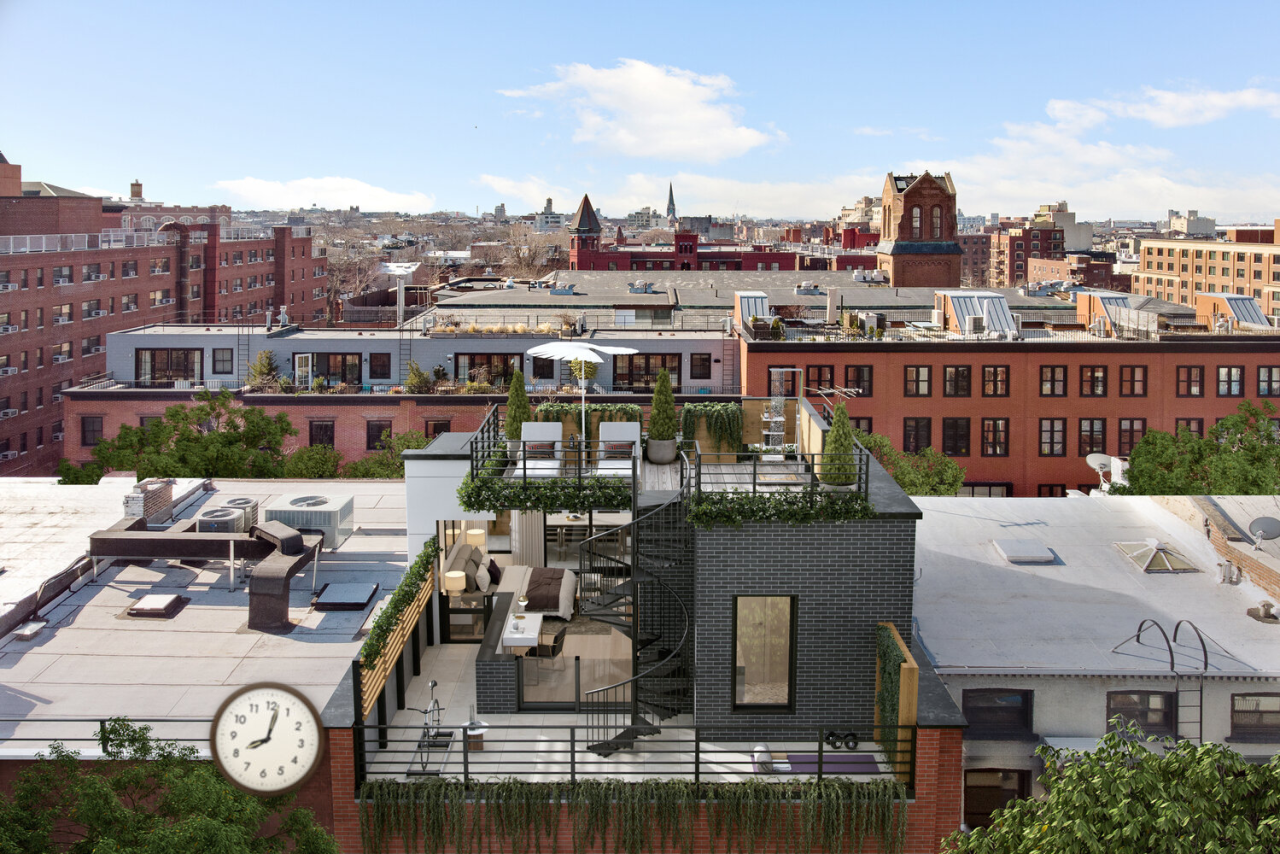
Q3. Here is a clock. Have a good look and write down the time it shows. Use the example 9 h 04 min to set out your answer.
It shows 8 h 02 min
